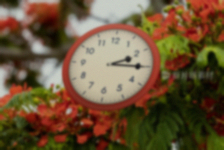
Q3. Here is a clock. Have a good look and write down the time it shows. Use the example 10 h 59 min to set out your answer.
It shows 2 h 15 min
